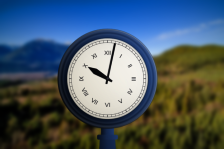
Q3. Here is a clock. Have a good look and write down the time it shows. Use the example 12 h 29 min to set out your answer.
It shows 10 h 02 min
